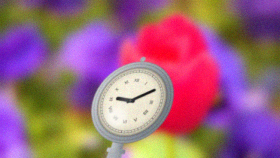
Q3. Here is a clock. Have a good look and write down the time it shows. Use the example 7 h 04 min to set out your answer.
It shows 9 h 10 min
